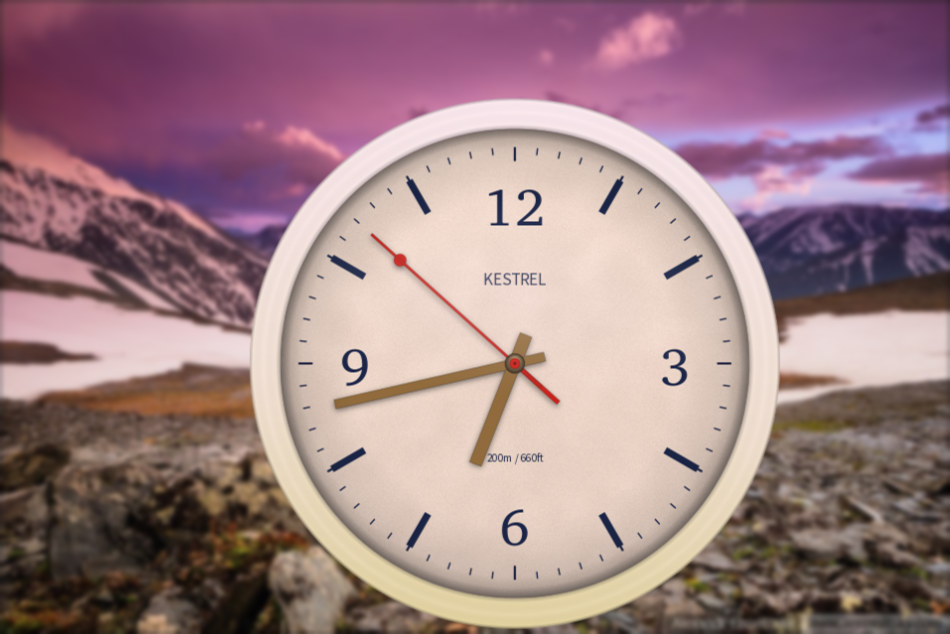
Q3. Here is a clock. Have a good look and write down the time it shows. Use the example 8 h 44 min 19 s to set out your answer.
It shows 6 h 42 min 52 s
